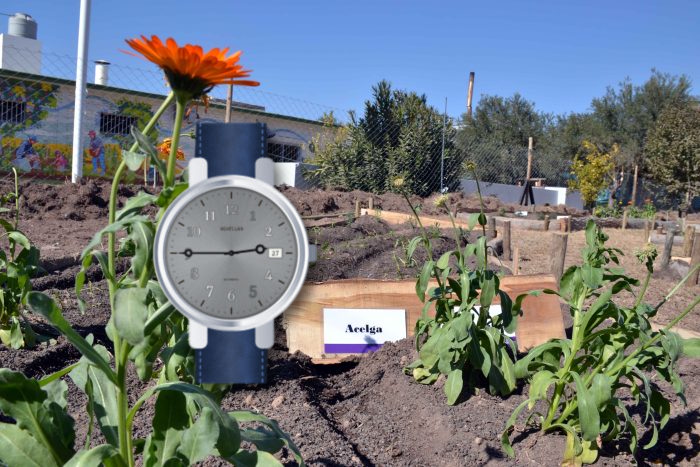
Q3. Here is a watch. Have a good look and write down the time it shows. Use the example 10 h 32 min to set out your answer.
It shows 2 h 45 min
